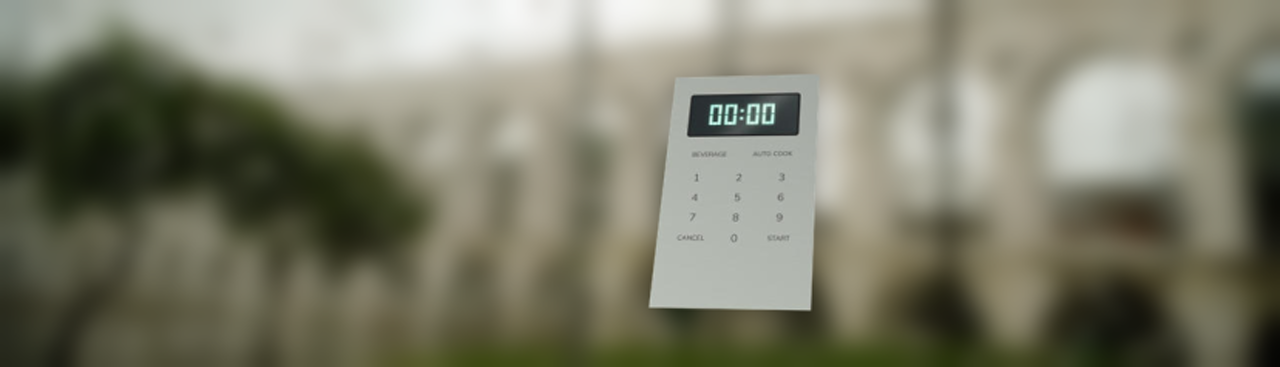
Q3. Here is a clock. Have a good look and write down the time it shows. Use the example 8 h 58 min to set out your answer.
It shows 0 h 00 min
